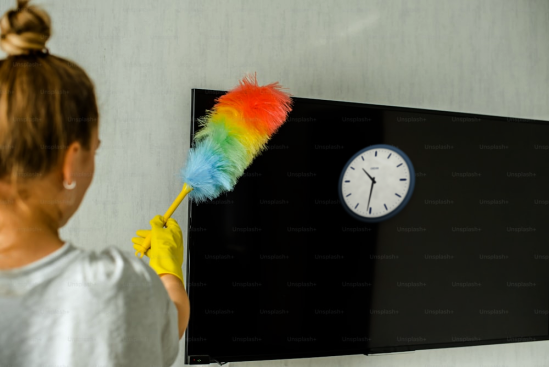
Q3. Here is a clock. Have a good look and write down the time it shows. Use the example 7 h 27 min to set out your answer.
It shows 10 h 31 min
